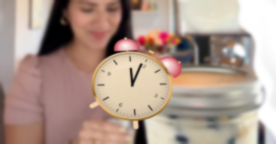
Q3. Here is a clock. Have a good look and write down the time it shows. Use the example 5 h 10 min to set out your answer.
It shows 10 h 59 min
